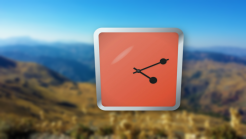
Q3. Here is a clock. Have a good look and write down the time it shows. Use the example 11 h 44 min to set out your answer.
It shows 4 h 11 min
